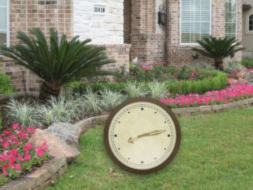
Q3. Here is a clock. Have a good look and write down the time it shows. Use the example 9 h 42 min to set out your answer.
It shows 8 h 13 min
